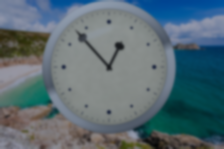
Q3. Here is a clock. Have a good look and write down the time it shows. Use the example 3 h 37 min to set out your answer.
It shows 12 h 53 min
